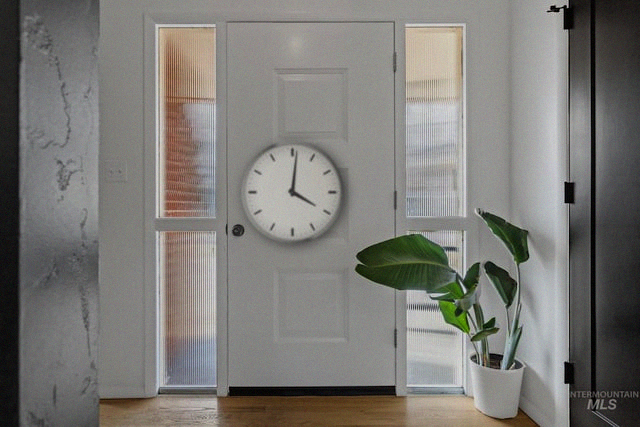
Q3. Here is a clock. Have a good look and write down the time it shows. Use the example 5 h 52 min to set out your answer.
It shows 4 h 01 min
